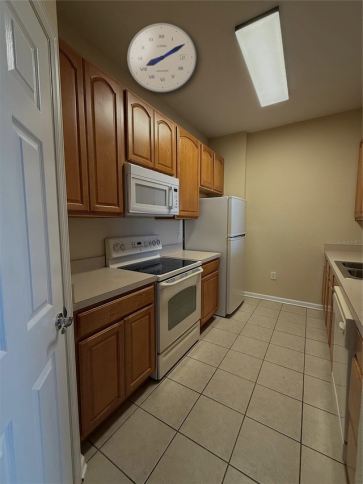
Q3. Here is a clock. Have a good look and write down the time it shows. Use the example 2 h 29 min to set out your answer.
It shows 8 h 10 min
